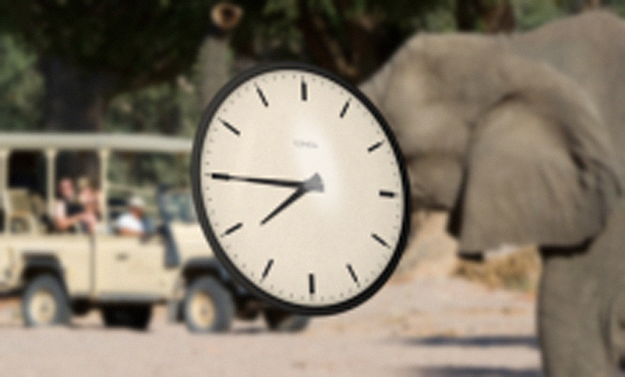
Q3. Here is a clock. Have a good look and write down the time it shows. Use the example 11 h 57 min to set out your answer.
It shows 7 h 45 min
